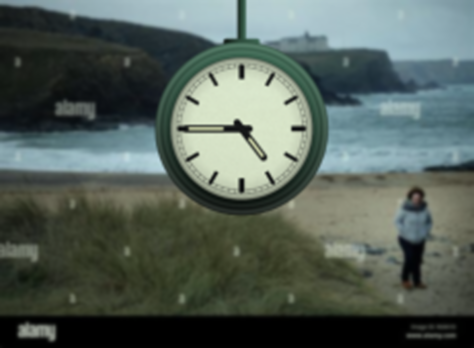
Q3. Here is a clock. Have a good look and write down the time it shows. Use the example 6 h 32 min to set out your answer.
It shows 4 h 45 min
